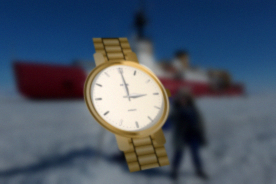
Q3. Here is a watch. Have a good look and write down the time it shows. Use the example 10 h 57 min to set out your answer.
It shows 3 h 00 min
